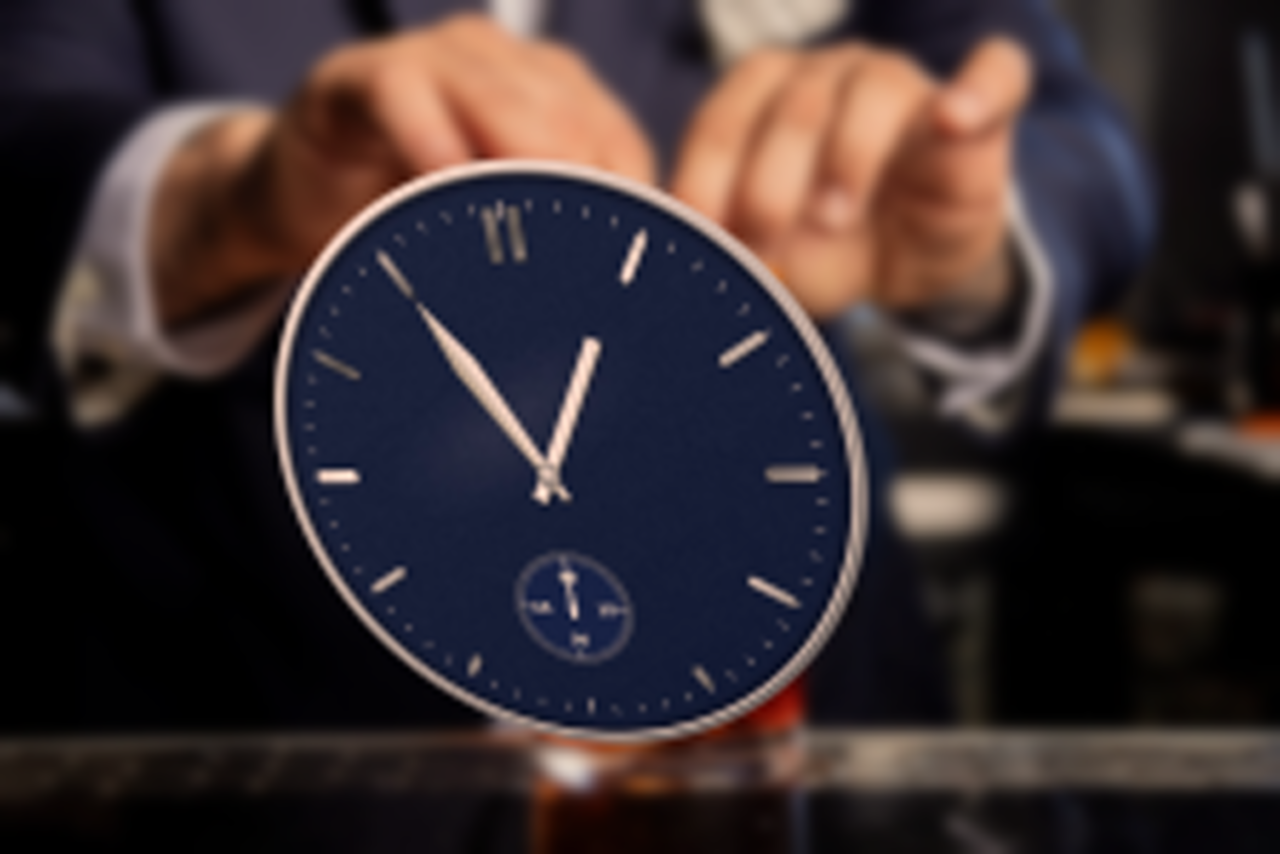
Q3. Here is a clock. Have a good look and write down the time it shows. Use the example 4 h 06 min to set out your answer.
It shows 12 h 55 min
